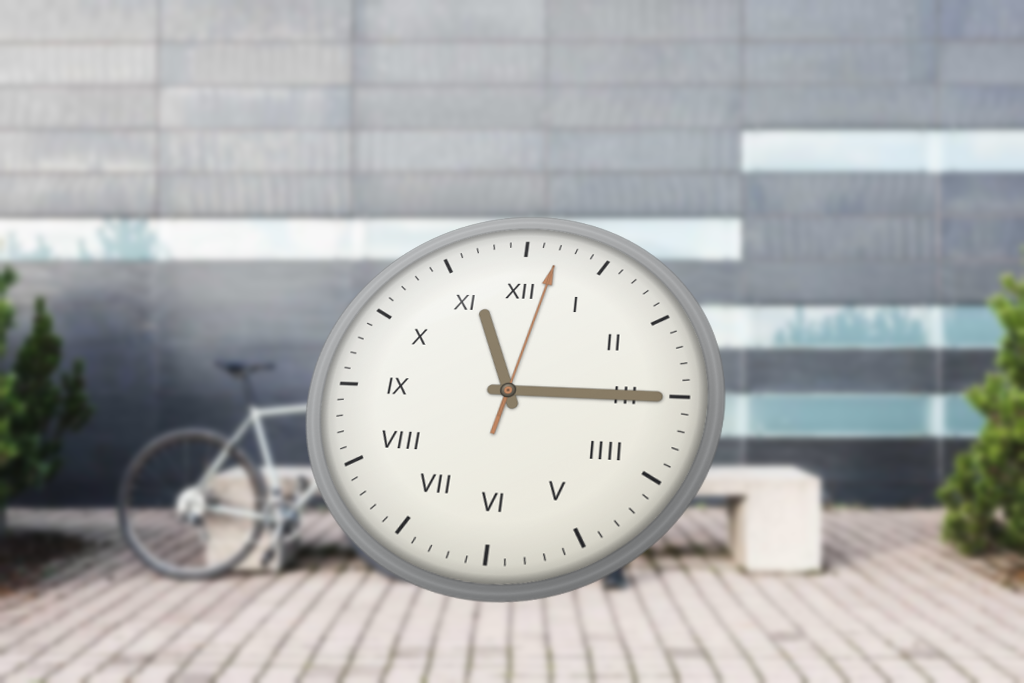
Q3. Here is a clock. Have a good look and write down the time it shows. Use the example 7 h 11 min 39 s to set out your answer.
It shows 11 h 15 min 02 s
